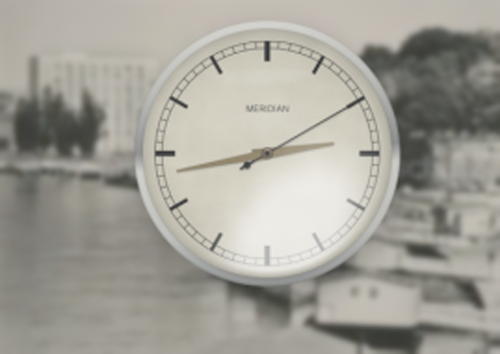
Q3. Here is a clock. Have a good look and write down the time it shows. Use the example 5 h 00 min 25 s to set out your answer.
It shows 2 h 43 min 10 s
